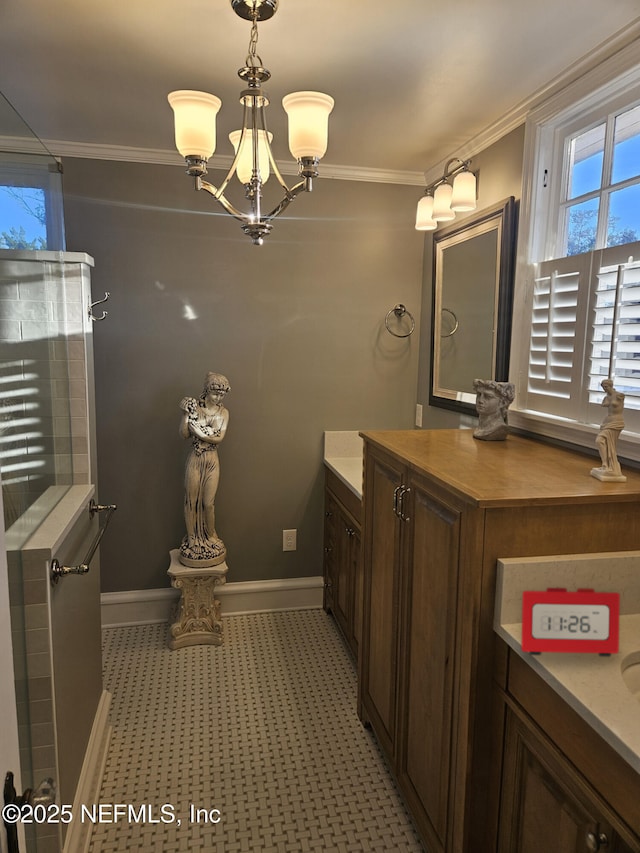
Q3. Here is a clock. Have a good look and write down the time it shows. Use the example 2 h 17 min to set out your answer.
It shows 11 h 26 min
